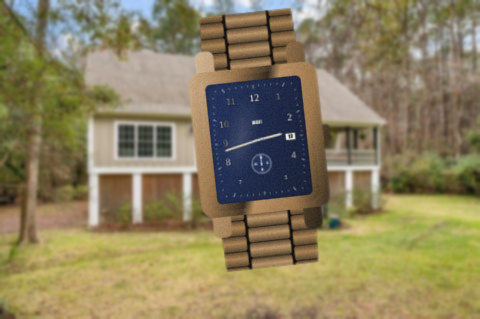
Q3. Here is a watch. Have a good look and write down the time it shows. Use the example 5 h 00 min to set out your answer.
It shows 2 h 43 min
